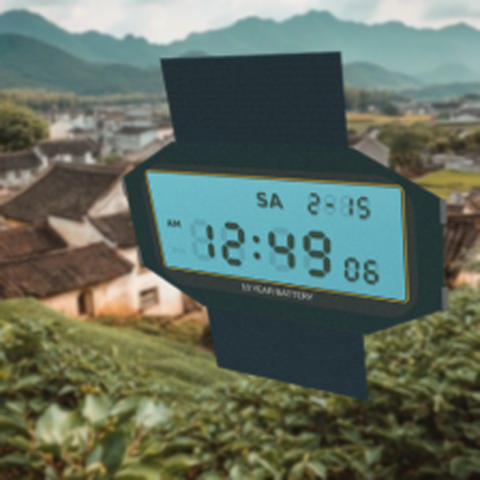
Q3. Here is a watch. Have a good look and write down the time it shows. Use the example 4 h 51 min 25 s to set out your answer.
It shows 12 h 49 min 06 s
